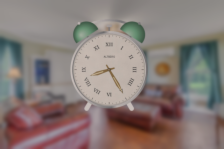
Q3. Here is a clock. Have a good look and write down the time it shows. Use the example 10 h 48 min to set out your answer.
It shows 8 h 25 min
